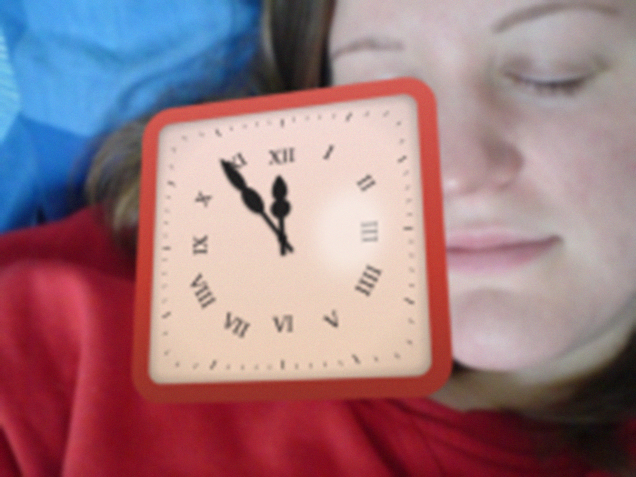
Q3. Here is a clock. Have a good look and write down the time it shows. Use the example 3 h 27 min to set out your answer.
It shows 11 h 54 min
